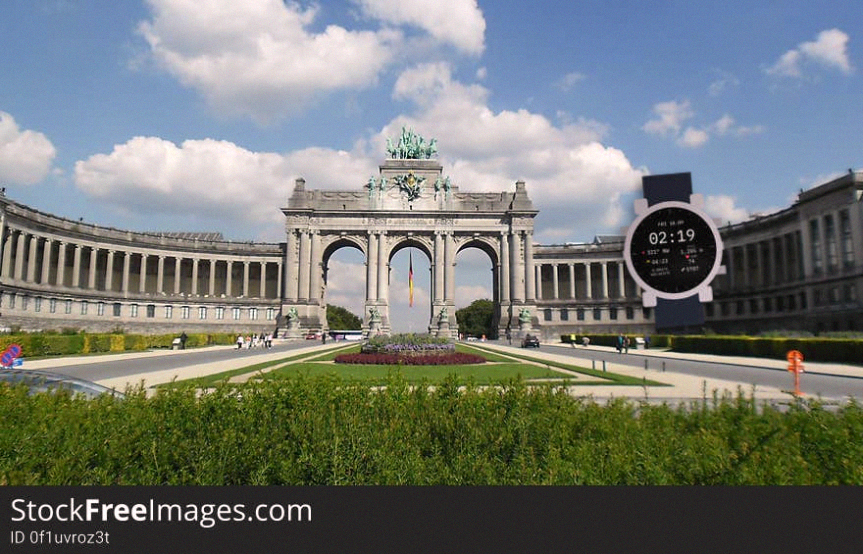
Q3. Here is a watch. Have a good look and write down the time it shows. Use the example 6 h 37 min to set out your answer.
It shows 2 h 19 min
